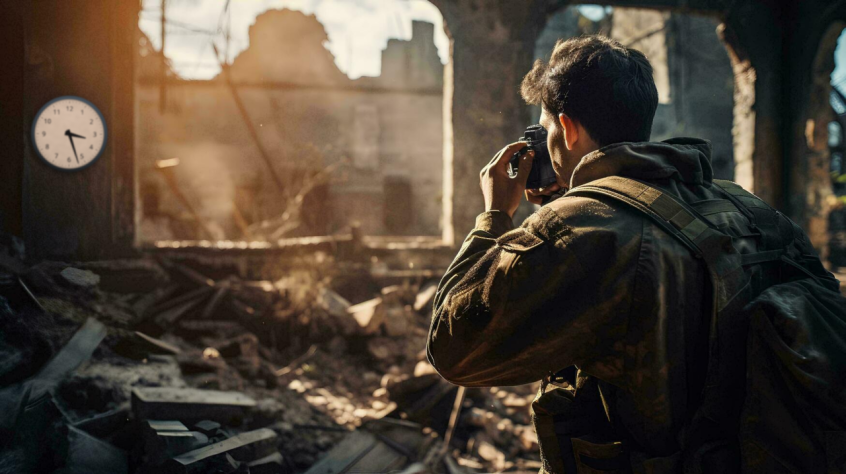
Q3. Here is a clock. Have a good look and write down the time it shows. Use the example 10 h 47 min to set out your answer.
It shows 3 h 27 min
